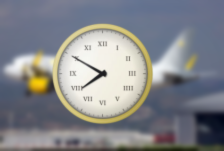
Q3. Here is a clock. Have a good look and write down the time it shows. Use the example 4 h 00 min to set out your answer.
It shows 7 h 50 min
